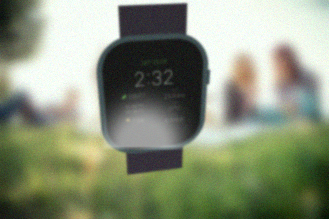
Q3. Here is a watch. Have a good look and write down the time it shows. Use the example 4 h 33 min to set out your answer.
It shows 2 h 32 min
